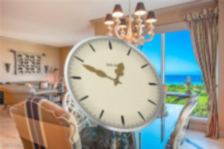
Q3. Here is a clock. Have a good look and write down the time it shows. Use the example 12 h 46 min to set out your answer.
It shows 12 h 49 min
